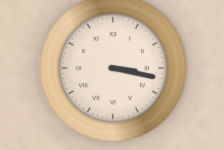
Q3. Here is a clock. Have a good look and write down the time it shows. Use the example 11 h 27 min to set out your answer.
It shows 3 h 17 min
